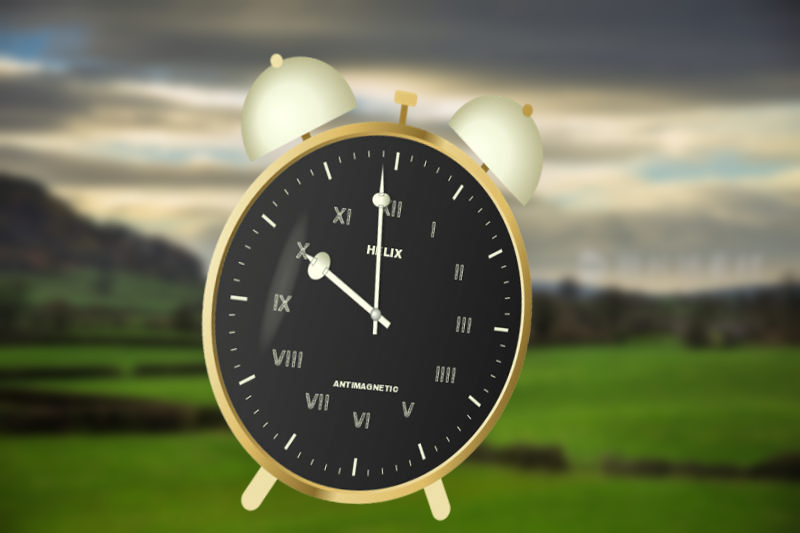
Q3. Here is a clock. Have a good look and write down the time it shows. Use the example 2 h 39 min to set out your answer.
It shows 9 h 59 min
